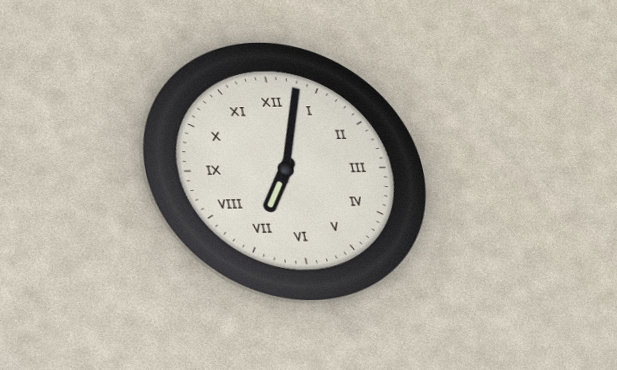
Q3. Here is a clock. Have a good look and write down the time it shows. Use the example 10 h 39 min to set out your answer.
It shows 7 h 03 min
